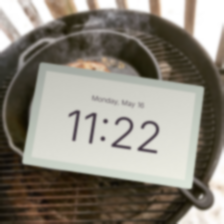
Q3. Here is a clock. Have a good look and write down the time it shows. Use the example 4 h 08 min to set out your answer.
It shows 11 h 22 min
